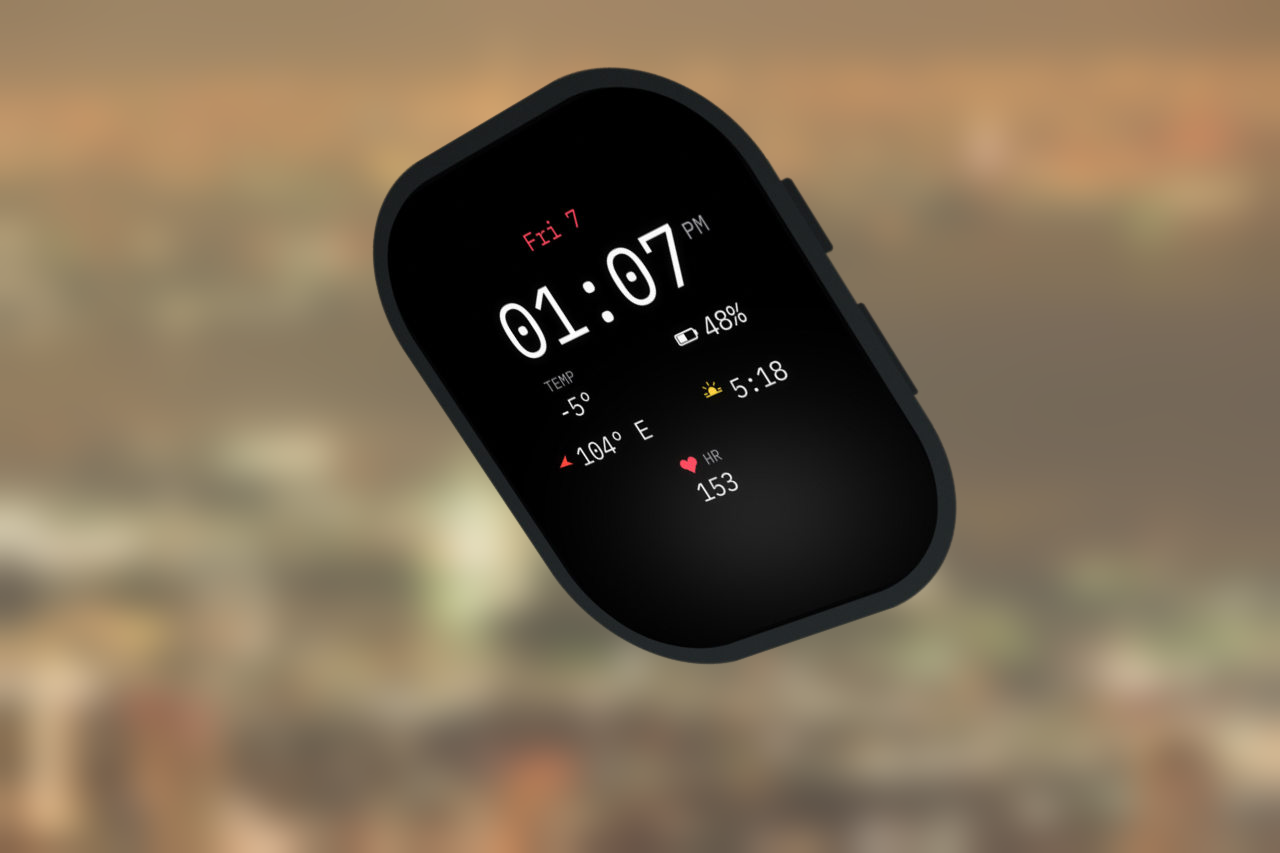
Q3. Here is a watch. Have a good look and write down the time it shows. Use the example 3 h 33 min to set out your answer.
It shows 1 h 07 min
